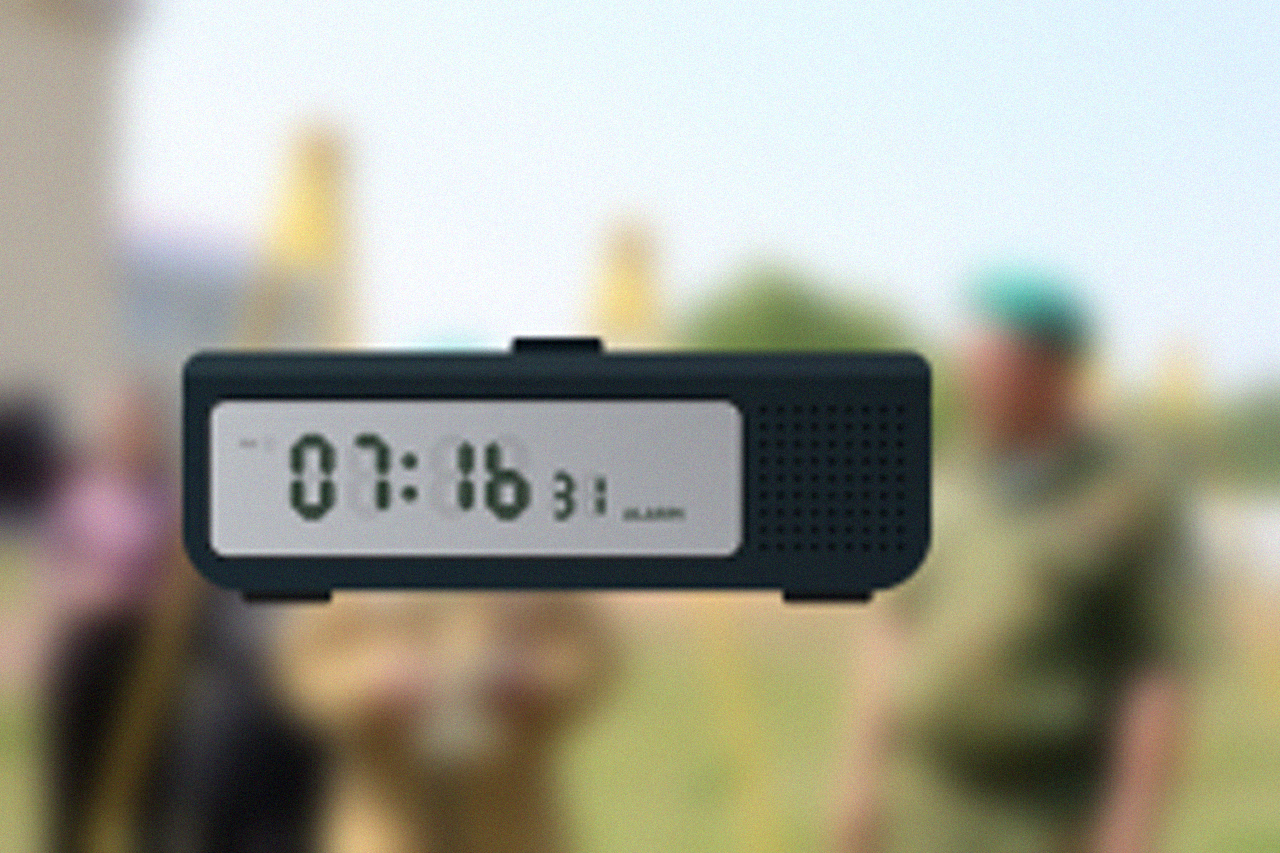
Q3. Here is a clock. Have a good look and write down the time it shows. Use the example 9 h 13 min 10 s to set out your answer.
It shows 7 h 16 min 31 s
